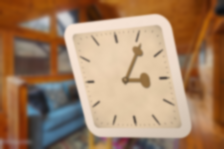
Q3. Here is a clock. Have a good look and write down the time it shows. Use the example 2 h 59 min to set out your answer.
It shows 3 h 06 min
